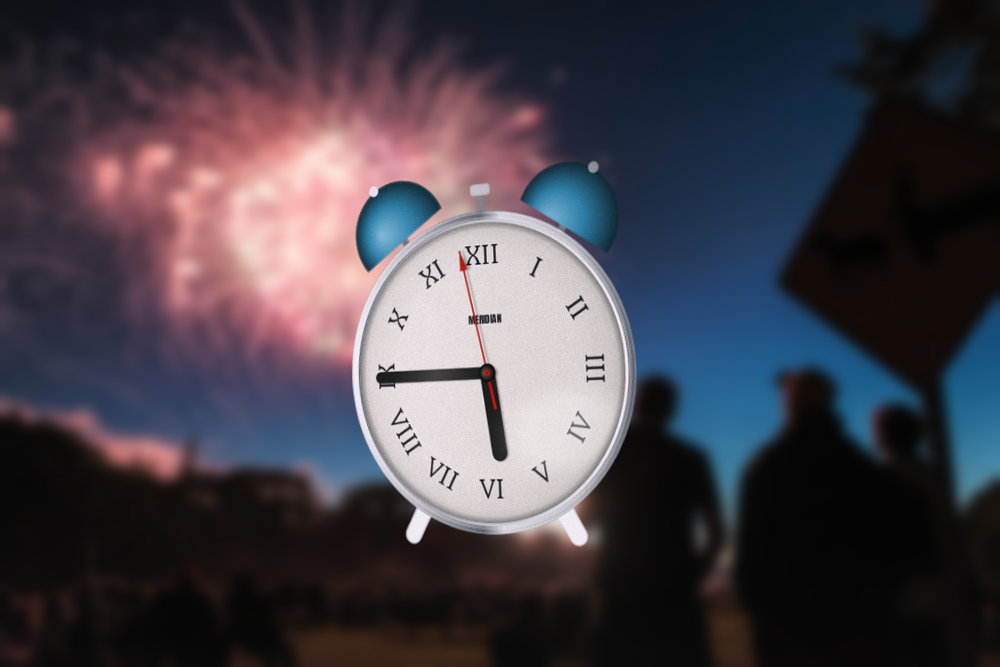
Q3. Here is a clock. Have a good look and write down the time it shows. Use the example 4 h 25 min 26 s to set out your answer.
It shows 5 h 44 min 58 s
